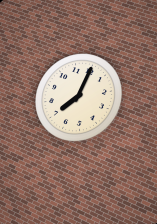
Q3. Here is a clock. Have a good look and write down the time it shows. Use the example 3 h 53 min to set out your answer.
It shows 7 h 00 min
